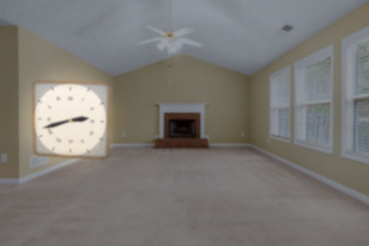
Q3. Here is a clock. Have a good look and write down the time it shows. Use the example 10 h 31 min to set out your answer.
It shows 2 h 42 min
